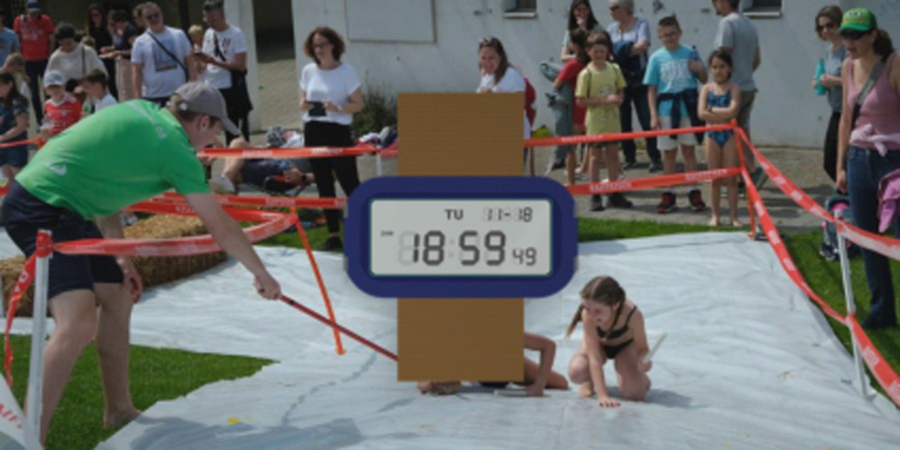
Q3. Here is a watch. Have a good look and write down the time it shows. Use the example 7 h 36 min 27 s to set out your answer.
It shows 18 h 59 min 49 s
